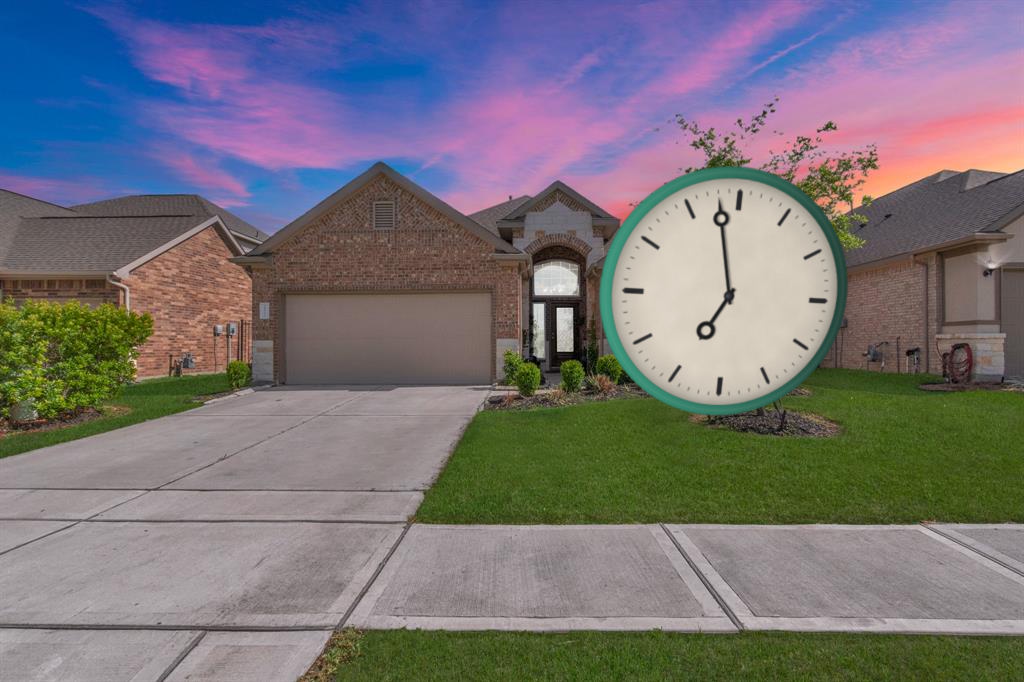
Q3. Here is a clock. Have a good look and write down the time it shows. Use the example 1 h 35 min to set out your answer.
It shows 6 h 58 min
